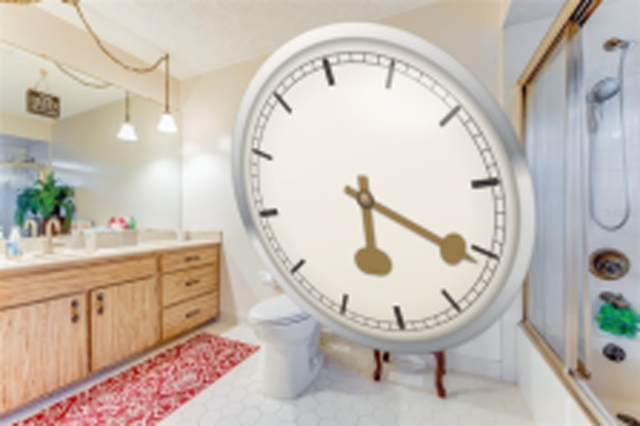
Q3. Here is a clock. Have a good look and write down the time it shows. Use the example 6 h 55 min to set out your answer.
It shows 6 h 21 min
